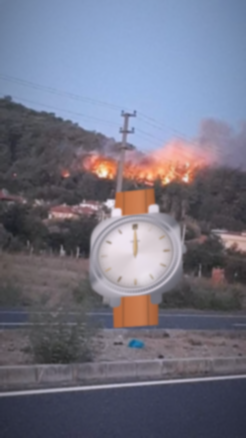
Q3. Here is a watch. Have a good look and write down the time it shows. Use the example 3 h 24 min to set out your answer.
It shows 12 h 00 min
